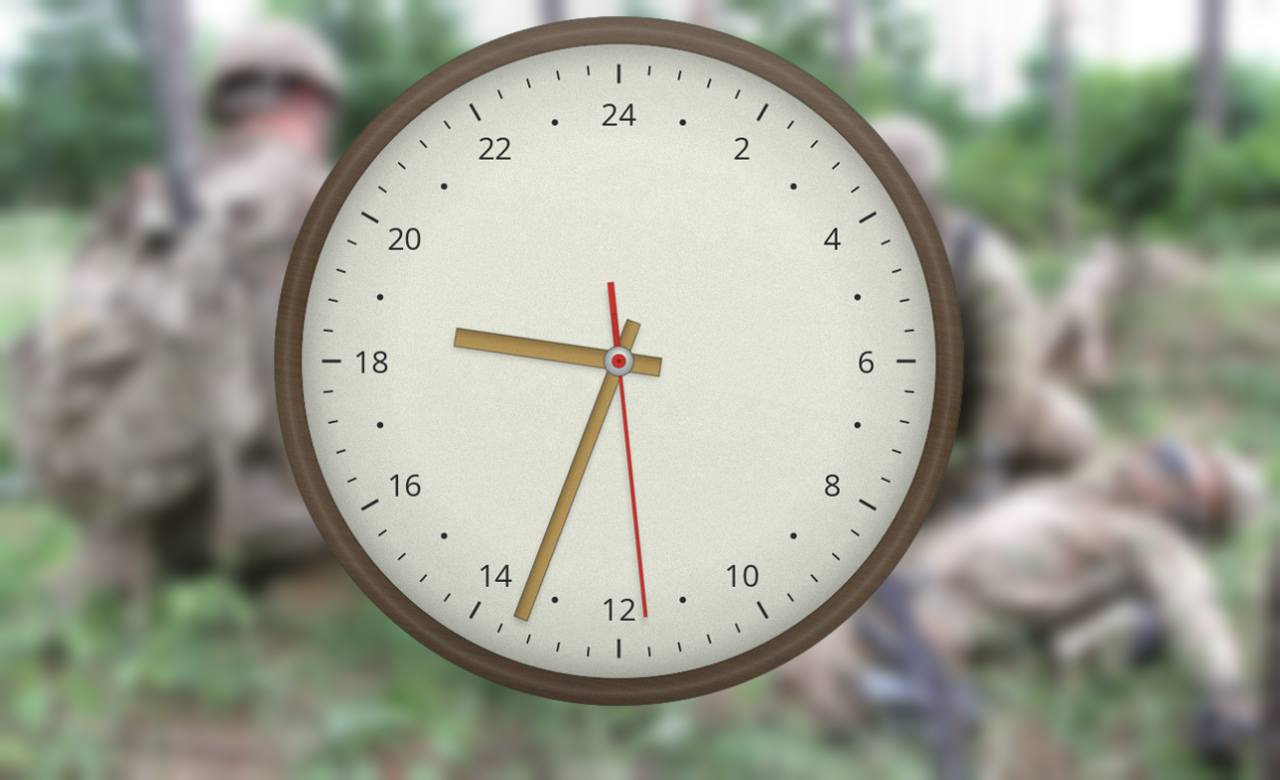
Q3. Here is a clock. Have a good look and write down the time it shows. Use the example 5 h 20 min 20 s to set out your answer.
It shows 18 h 33 min 29 s
